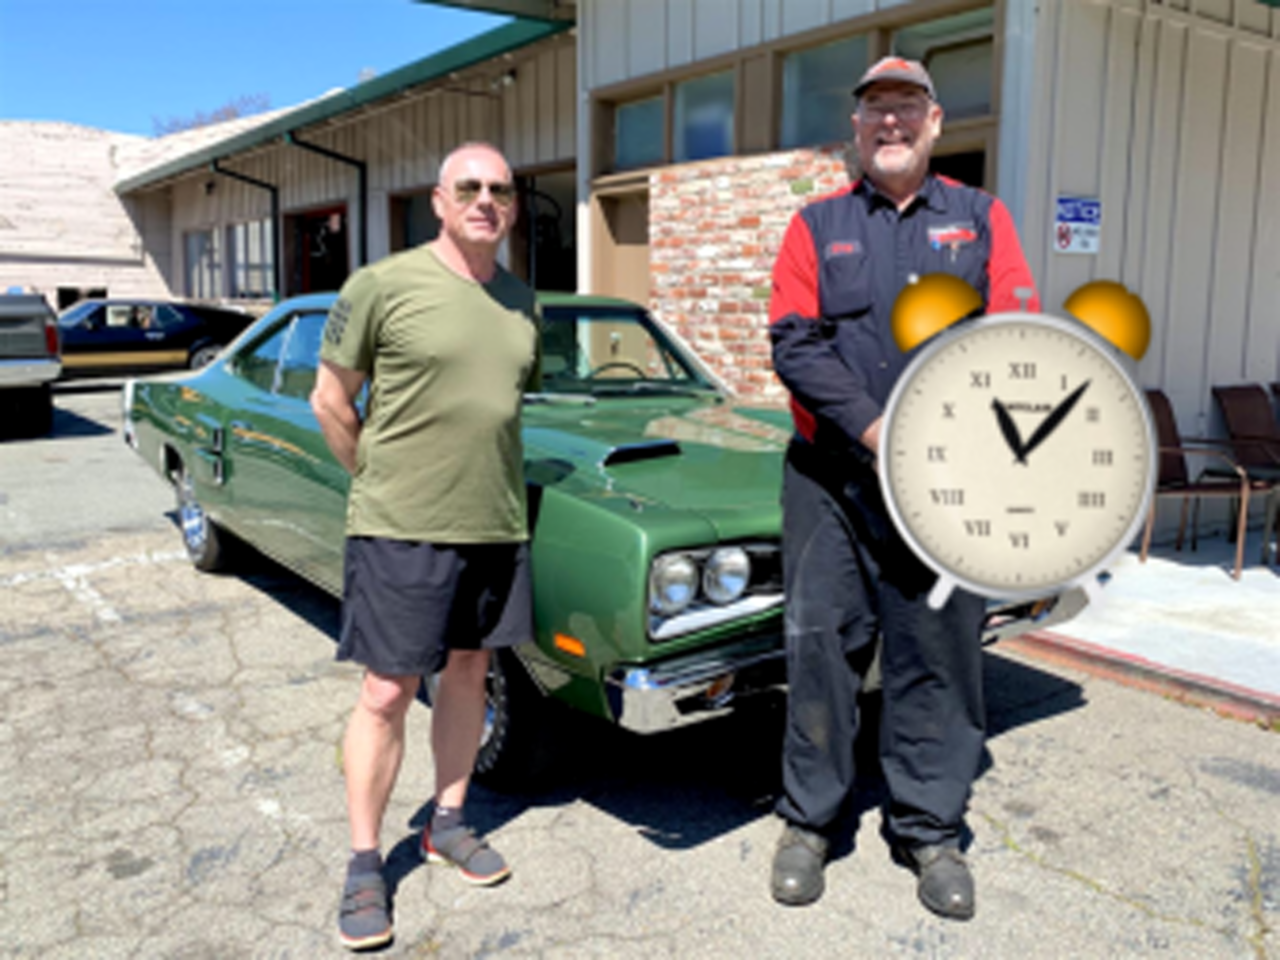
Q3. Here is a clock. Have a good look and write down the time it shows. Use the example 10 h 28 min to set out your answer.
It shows 11 h 07 min
